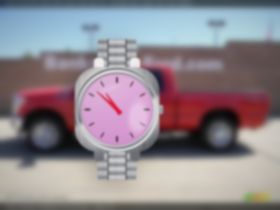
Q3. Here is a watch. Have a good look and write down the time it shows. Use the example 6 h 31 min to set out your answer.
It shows 10 h 52 min
